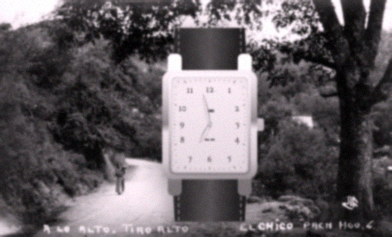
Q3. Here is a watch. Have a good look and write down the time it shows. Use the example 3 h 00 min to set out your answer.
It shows 6 h 58 min
